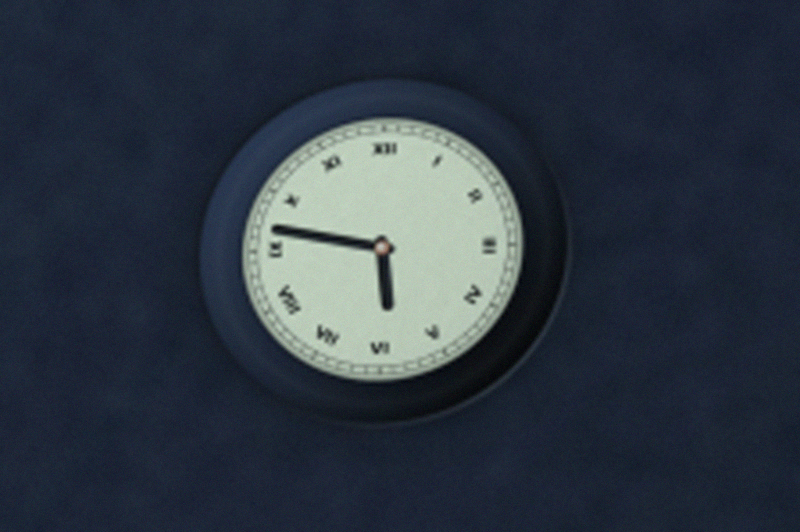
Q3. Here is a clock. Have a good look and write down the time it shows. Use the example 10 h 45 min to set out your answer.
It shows 5 h 47 min
